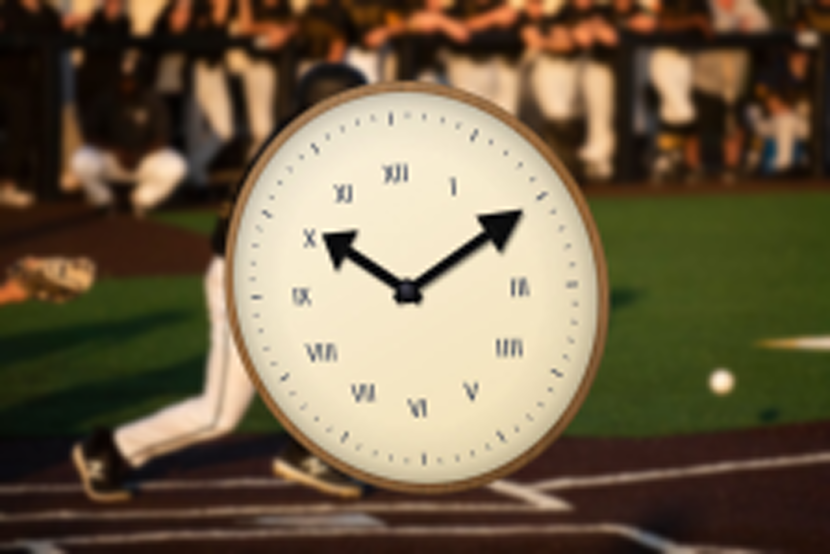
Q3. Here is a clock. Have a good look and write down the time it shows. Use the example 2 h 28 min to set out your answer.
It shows 10 h 10 min
